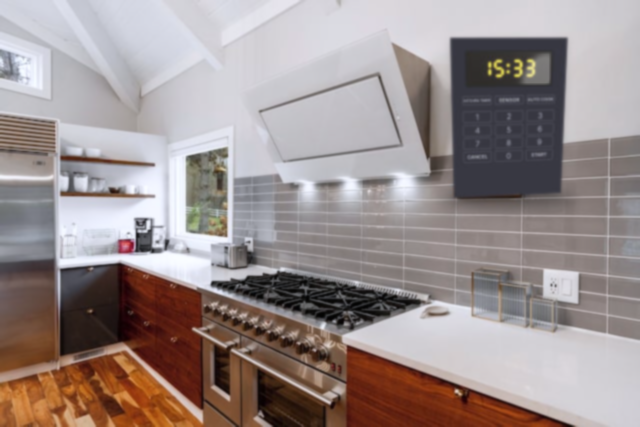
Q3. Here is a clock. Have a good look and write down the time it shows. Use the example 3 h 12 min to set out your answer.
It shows 15 h 33 min
